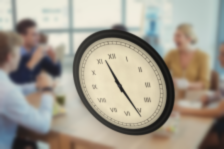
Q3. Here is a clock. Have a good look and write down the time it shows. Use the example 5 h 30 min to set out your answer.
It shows 11 h 26 min
